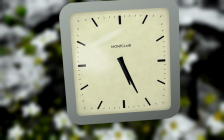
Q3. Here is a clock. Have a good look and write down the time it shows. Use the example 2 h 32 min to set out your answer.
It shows 5 h 26 min
